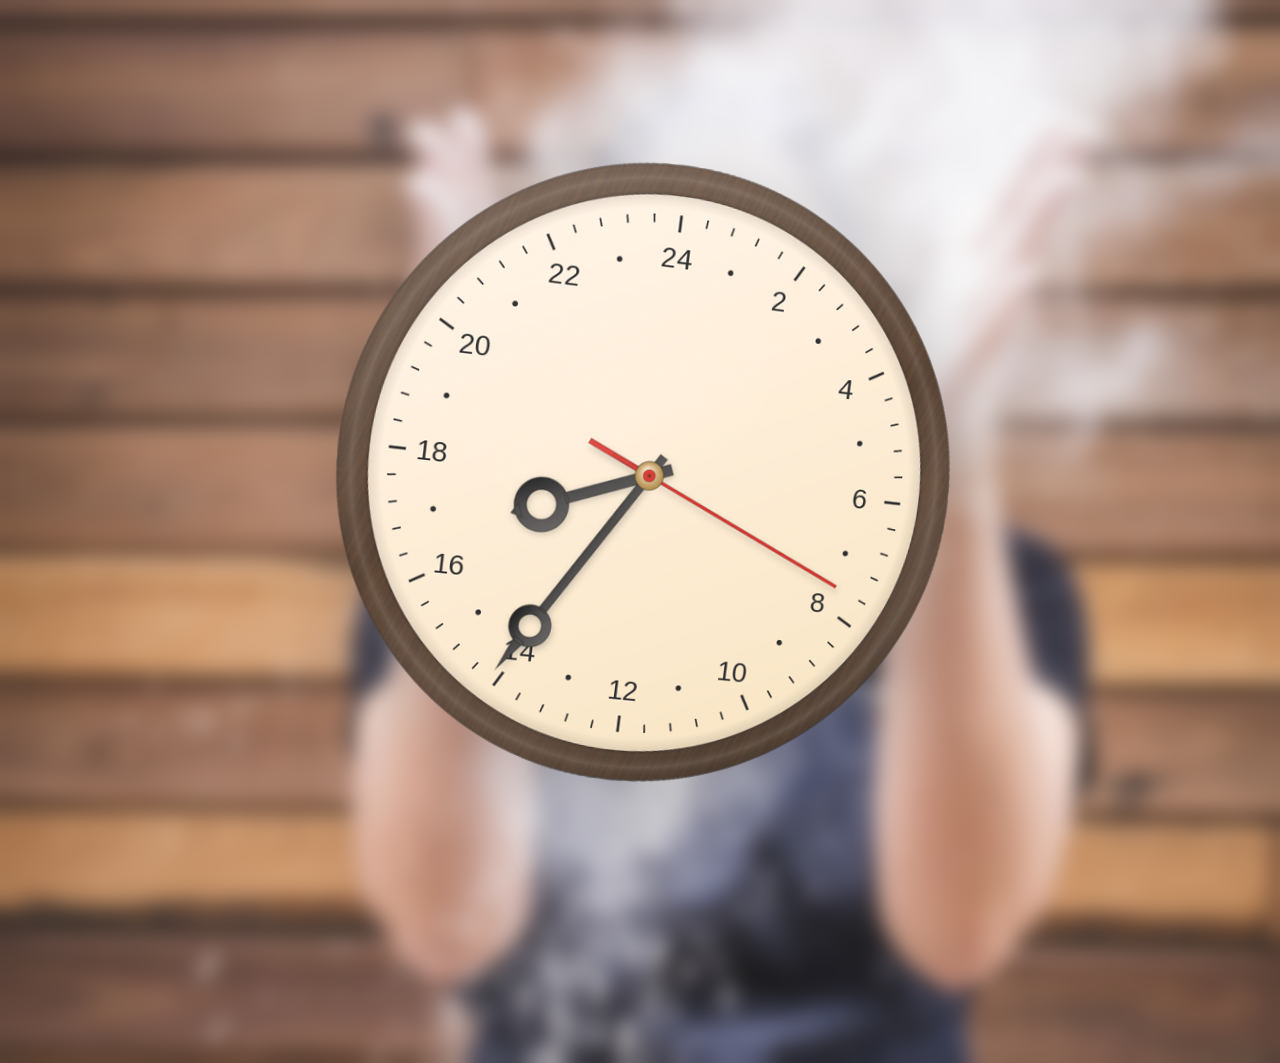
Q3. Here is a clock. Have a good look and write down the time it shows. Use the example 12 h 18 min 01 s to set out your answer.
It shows 16 h 35 min 19 s
